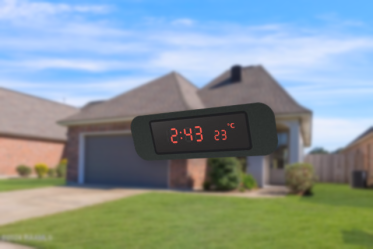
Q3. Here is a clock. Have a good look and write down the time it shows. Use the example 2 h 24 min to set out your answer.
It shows 2 h 43 min
